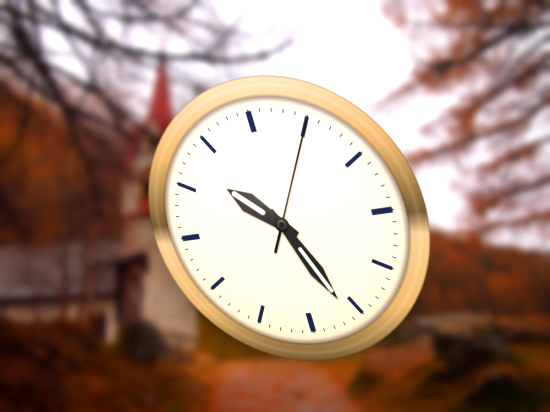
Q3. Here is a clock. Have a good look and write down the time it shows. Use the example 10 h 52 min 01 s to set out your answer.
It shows 10 h 26 min 05 s
